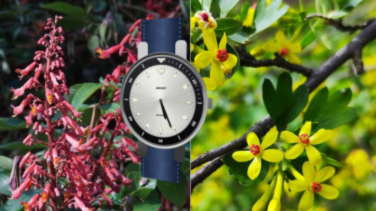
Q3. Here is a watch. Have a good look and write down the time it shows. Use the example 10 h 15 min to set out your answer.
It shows 5 h 26 min
